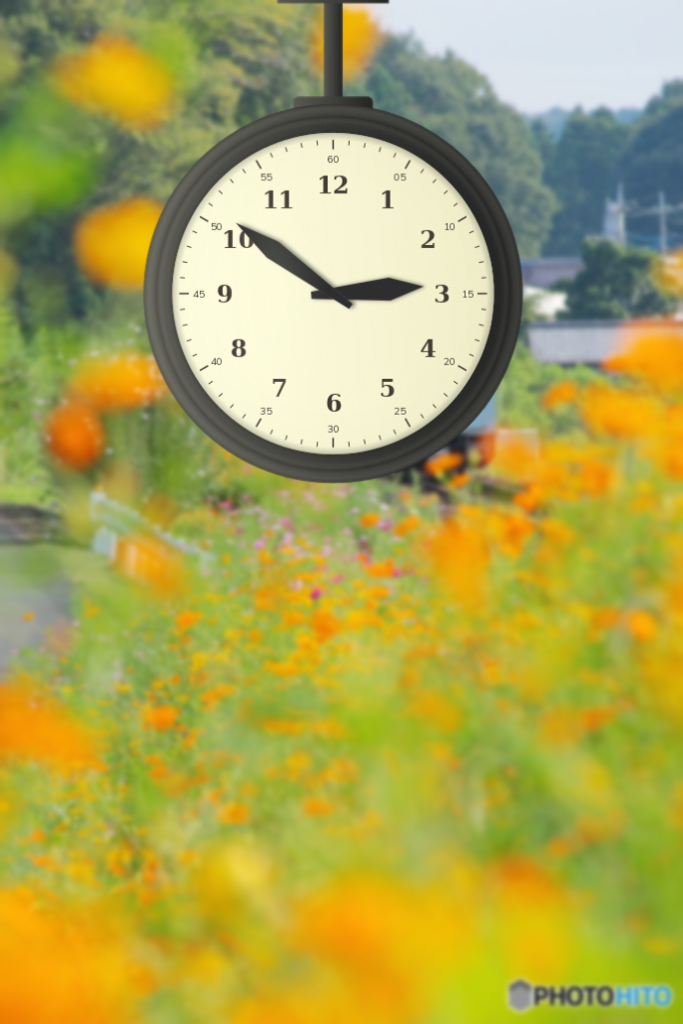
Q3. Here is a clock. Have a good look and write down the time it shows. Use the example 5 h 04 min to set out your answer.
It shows 2 h 51 min
